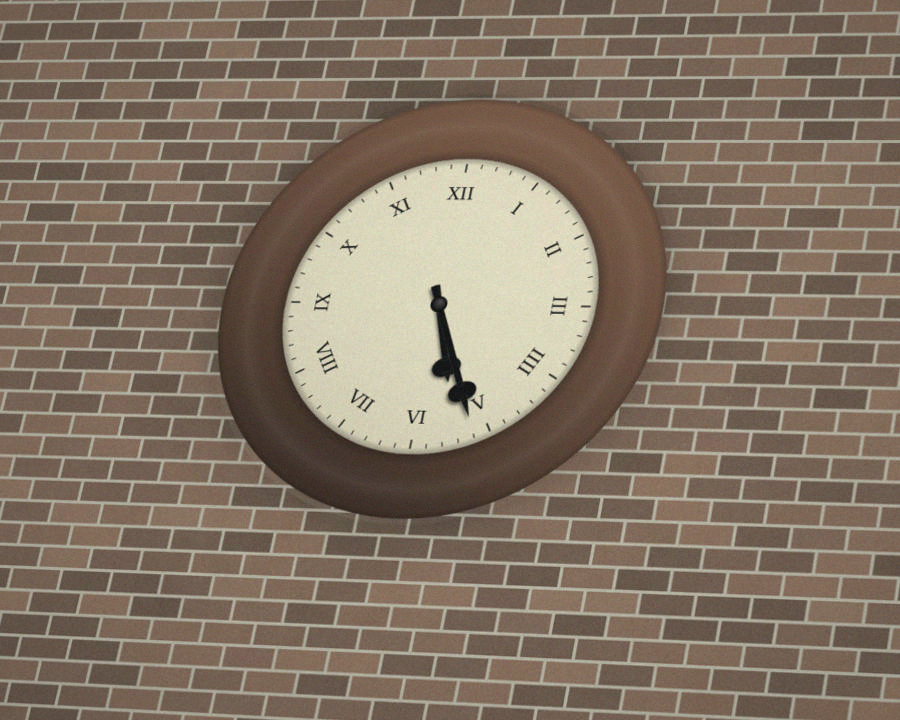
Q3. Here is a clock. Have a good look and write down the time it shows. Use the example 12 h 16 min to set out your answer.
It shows 5 h 26 min
